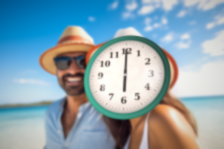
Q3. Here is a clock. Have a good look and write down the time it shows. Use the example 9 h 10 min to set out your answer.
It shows 6 h 00 min
